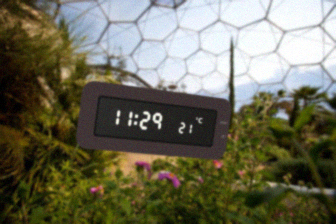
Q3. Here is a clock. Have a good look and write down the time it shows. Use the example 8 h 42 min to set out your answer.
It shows 11 h 29 min
